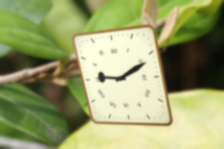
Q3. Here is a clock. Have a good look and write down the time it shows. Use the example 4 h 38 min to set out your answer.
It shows 9 h 11 min
